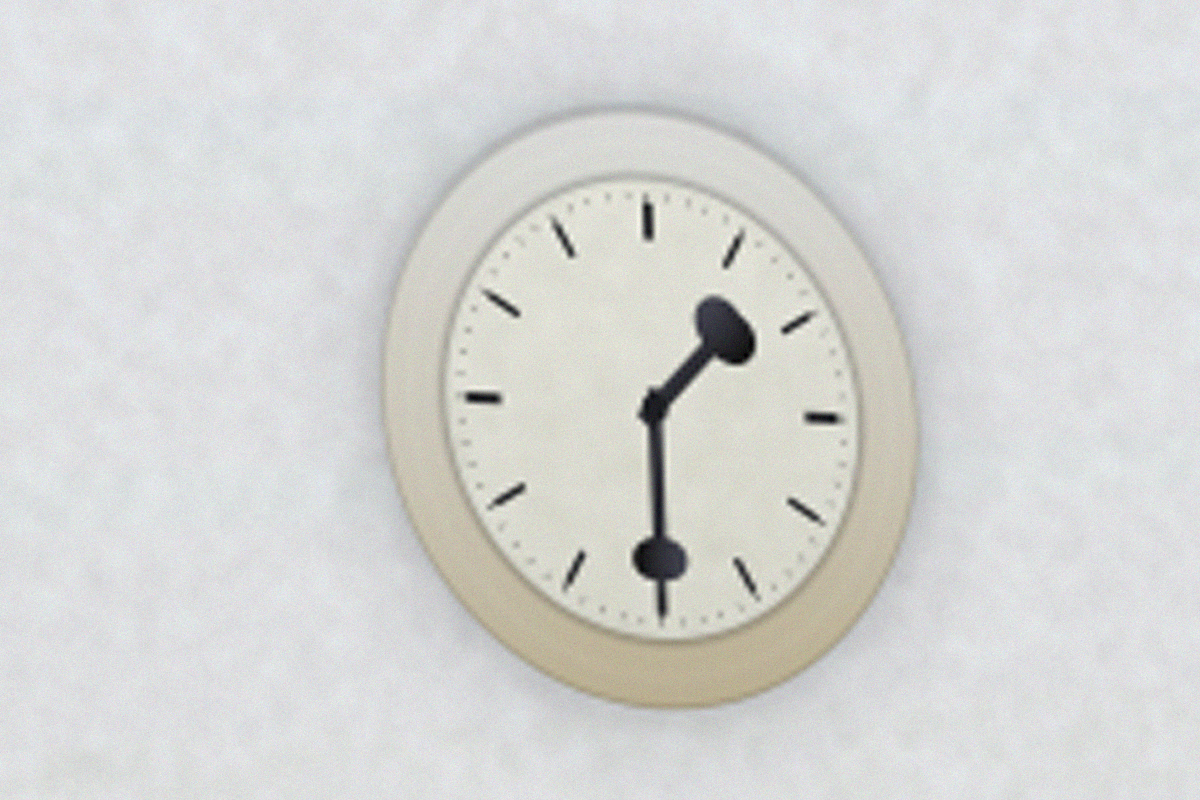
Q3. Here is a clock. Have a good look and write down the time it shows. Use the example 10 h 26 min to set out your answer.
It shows 1 h 30 min
